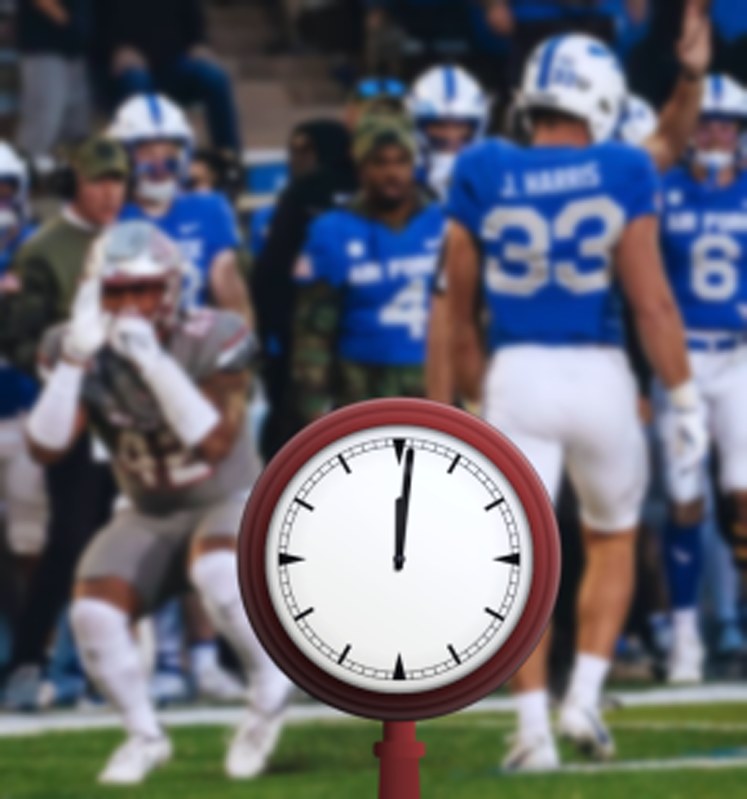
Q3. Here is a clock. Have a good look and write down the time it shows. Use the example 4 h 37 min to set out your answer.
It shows 12 h 01 min
